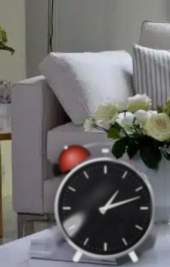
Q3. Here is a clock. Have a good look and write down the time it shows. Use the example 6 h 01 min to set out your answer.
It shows 1 h 12 min
